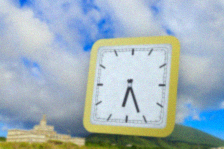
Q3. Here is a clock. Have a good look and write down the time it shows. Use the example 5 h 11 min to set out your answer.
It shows 6 h 26 min
